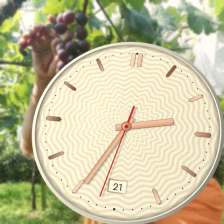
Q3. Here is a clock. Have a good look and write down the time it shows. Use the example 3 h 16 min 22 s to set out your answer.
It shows 2 h 34 min 32 s
